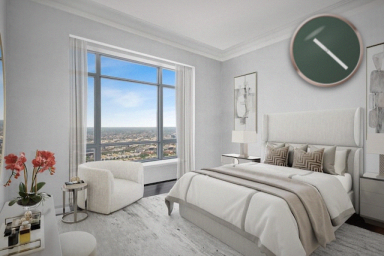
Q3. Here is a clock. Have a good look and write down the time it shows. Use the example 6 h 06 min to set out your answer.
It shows 10 h 22 min
